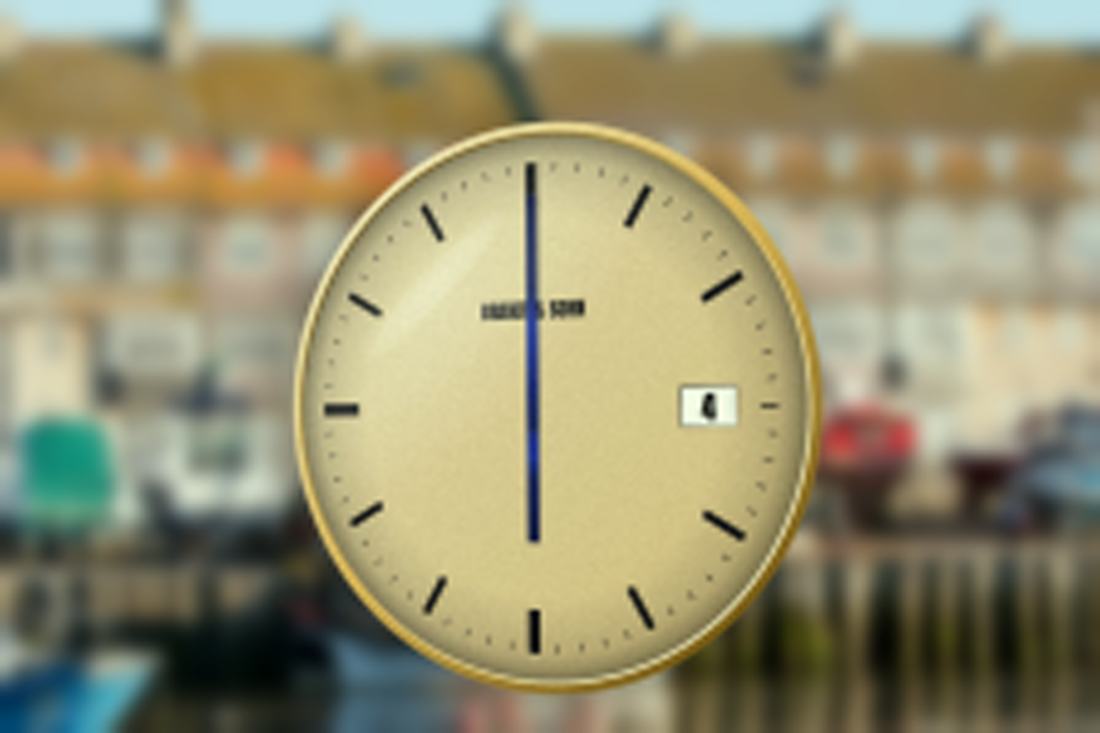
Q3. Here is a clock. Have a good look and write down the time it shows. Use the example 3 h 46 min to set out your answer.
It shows 6 h 00 min
